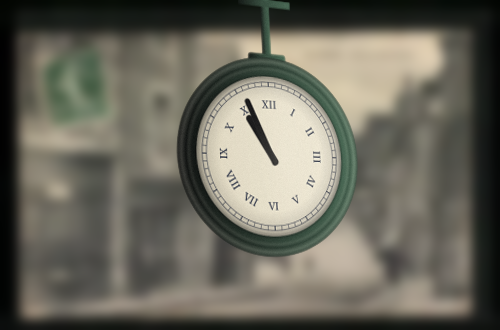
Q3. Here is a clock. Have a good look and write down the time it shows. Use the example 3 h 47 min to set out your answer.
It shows 10 h 56 min
